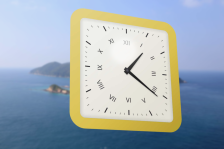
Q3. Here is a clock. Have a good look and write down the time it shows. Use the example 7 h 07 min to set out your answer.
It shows 1 h 21 min
